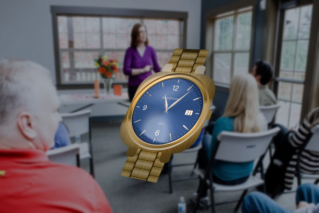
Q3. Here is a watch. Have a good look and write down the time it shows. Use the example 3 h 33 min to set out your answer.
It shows 11 h 06 min
